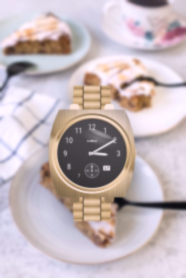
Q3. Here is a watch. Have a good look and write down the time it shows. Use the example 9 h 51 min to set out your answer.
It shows 3 h 10 min
